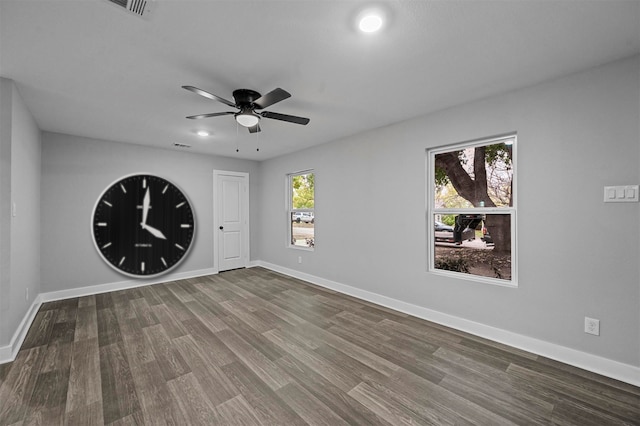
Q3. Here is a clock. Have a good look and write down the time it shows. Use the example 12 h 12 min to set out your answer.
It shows 4 h 01 min
